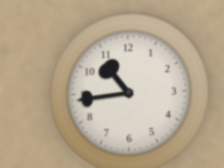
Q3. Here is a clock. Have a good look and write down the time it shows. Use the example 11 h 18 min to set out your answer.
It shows 10 h 44 min
